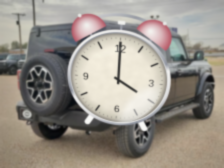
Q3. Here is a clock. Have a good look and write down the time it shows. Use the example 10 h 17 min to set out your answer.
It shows 4 h 00 min
